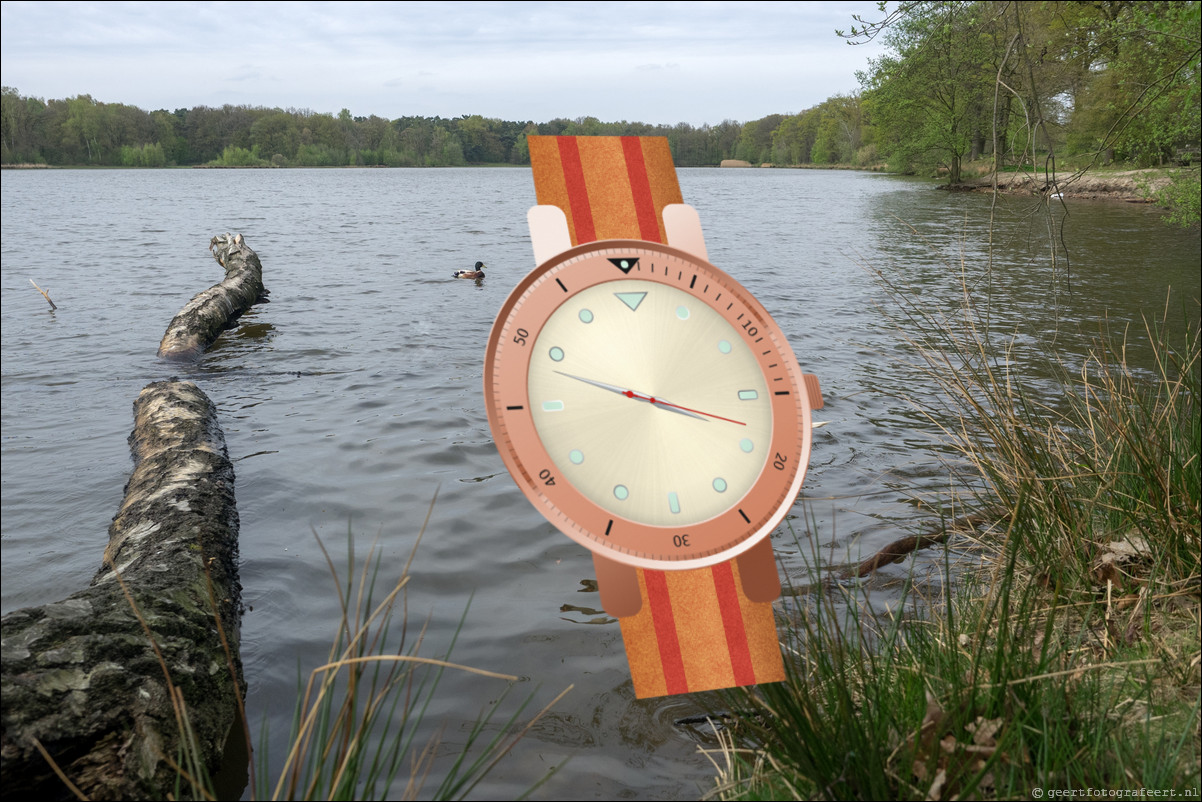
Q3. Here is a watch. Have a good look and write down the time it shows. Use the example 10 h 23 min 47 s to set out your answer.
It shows 3 h 48 min 18 s
